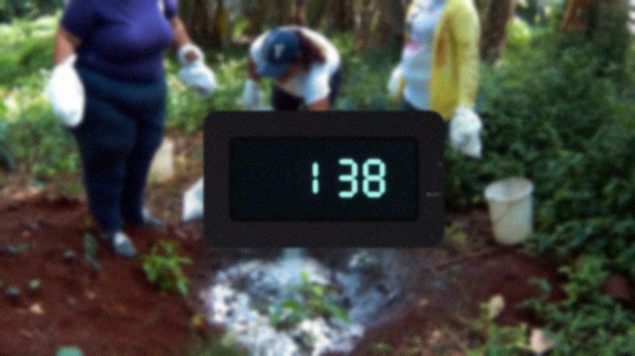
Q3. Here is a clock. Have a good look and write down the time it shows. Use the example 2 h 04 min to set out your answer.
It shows 1 h 38 min
